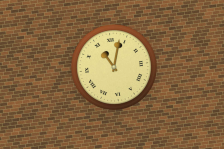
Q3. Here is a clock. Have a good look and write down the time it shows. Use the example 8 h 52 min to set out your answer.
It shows 11 h 03 min
